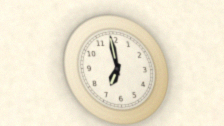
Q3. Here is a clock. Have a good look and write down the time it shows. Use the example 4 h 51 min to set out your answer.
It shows 6 h 59 min
